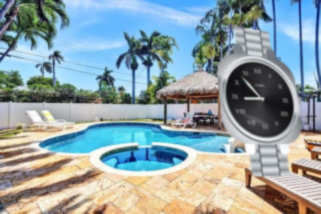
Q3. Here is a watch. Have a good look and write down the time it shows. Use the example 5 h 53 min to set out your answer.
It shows 8 h 53 min
